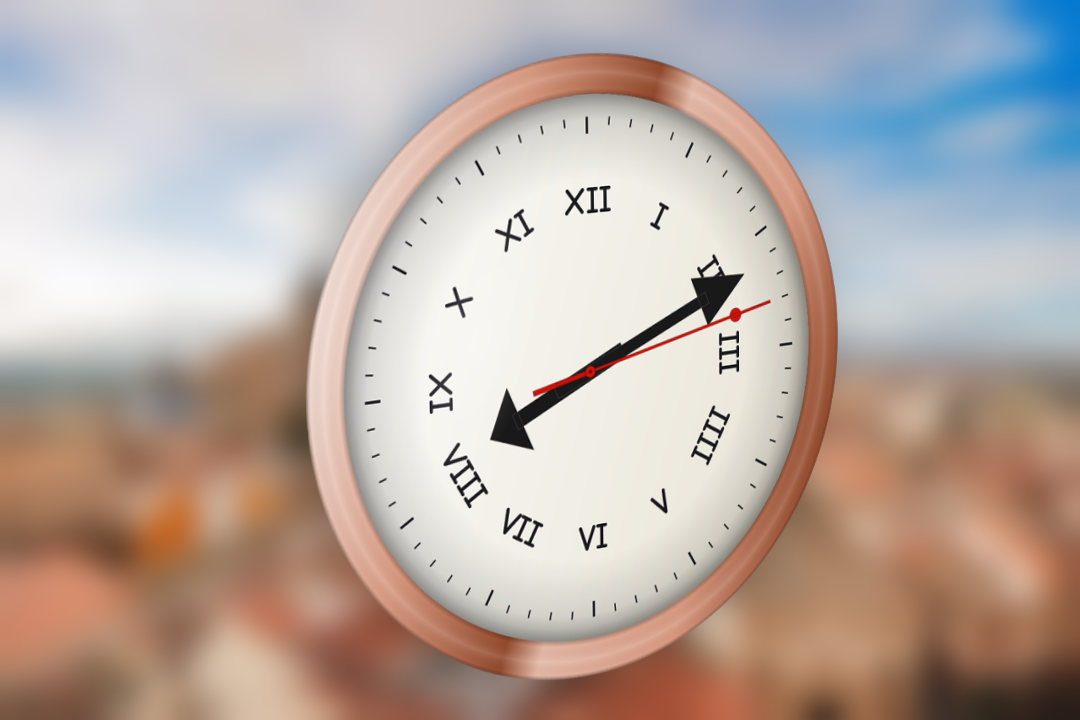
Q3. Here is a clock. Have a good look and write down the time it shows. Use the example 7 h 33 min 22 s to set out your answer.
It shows 8 h 11 min 13 s
